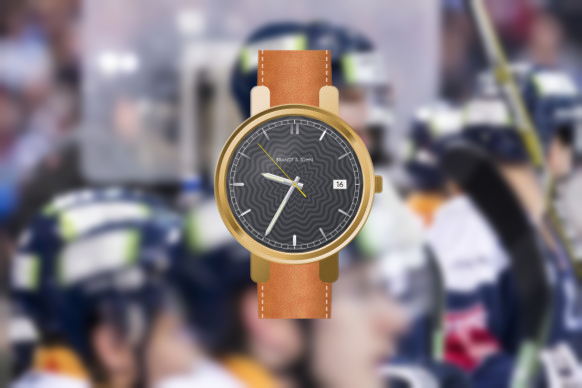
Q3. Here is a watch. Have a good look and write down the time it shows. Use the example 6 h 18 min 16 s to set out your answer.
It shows 9 h 34 min 53 s
